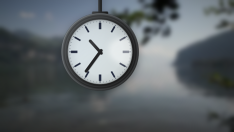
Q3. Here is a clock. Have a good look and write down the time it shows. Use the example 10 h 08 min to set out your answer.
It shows 10 h 36 min
